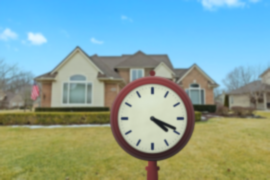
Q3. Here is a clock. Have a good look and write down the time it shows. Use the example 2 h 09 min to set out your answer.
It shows 4 h 19 min
